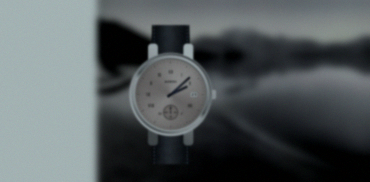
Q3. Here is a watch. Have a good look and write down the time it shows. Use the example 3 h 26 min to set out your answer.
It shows 2 h 08 min
